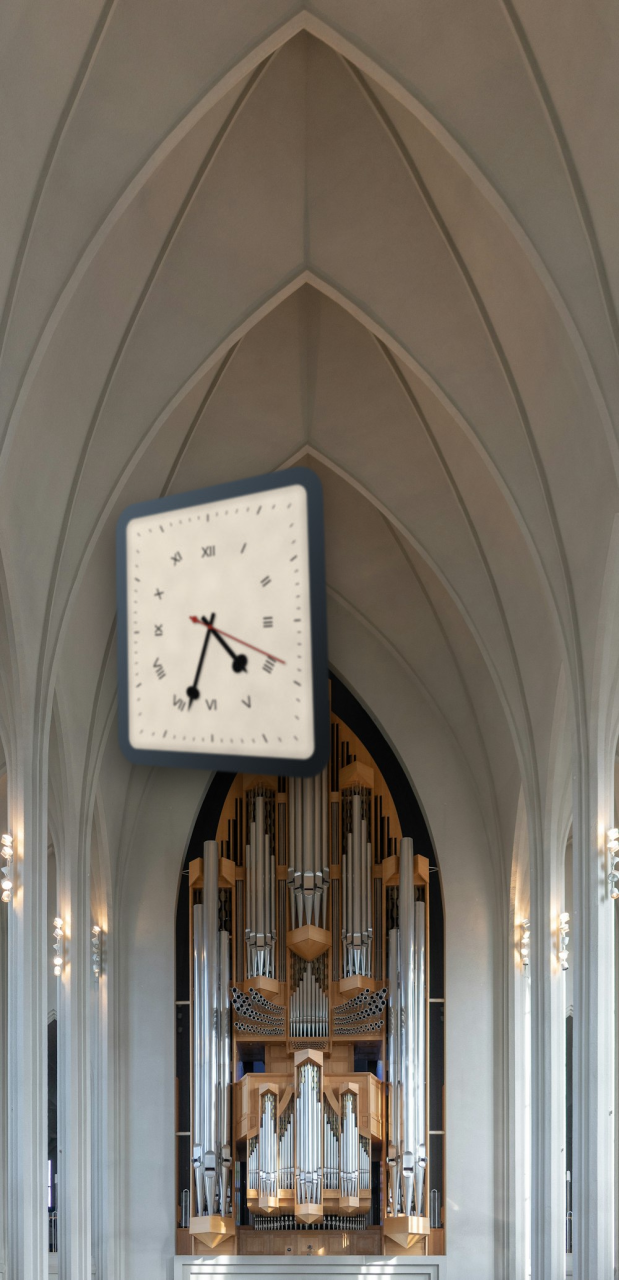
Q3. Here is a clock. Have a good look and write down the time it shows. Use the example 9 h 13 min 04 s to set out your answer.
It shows 4 h 33 min 19 s
